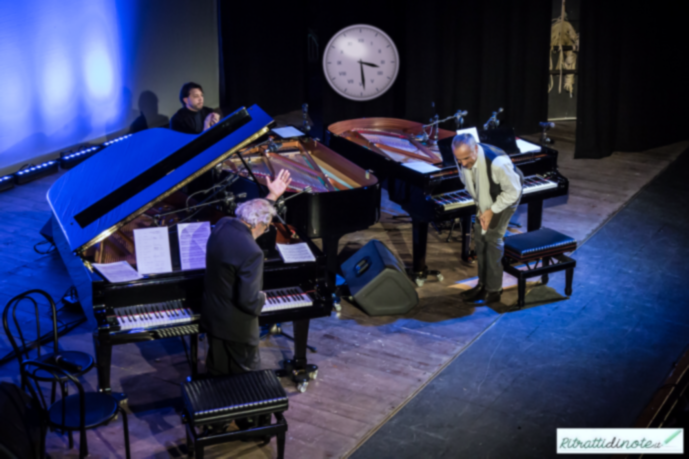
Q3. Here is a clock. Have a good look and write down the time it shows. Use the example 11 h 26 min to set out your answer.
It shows 3 h 29 min
